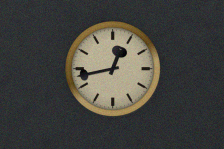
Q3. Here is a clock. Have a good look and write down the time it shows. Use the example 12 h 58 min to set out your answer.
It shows 12 h 43 min
